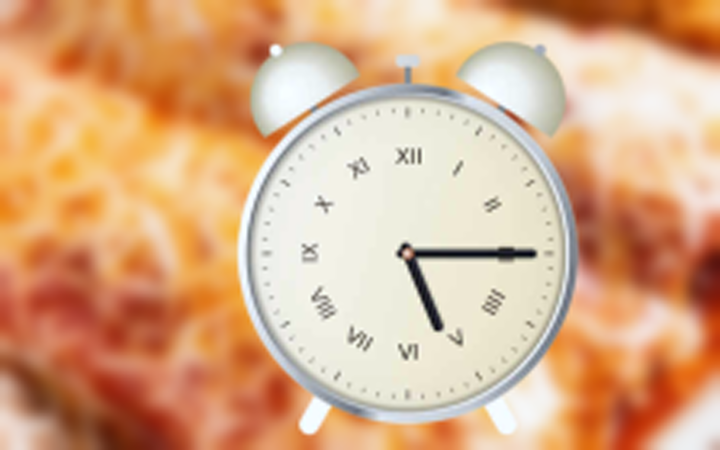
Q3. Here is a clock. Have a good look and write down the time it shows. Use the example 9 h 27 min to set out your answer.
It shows 5 h 15 min
